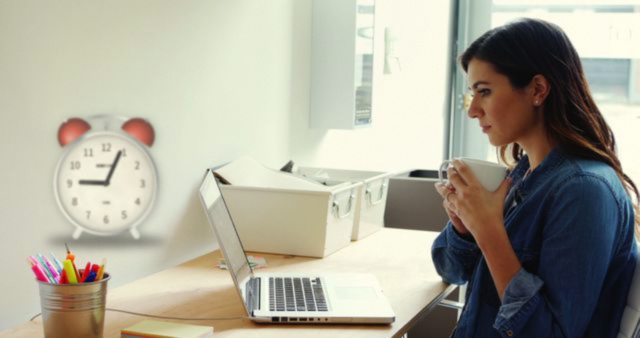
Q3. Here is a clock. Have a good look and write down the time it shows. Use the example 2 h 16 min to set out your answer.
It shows 9 h 04 min
